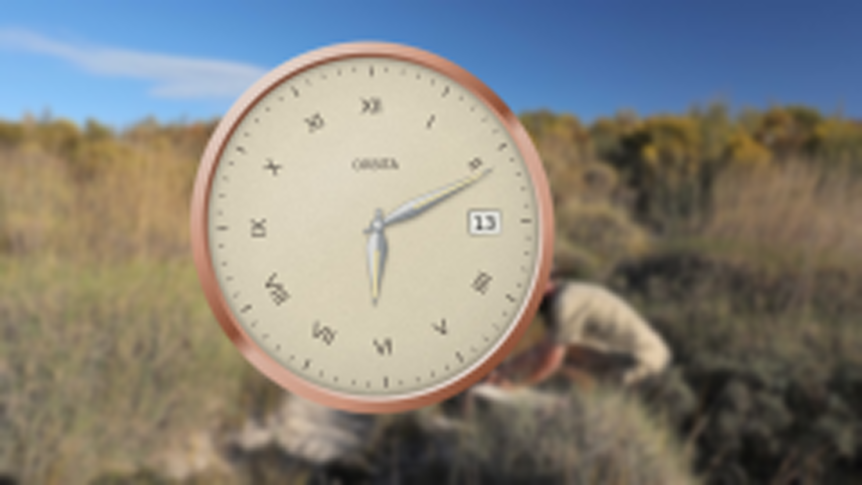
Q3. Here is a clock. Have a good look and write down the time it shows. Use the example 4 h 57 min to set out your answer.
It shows 6 h 11 min
